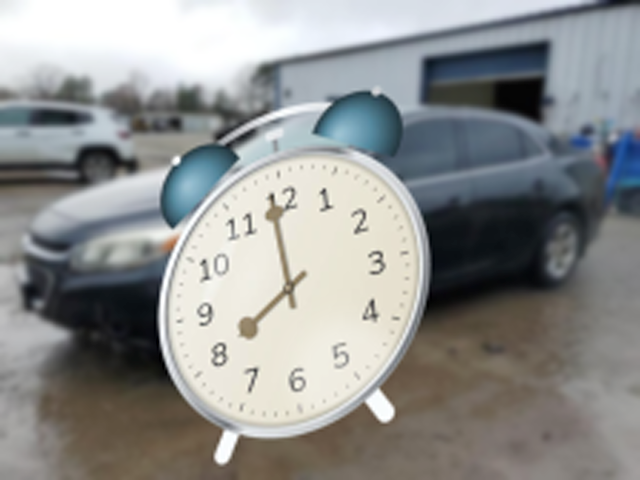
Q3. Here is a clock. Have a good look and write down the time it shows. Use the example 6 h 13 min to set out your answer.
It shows 7 h 59 min
